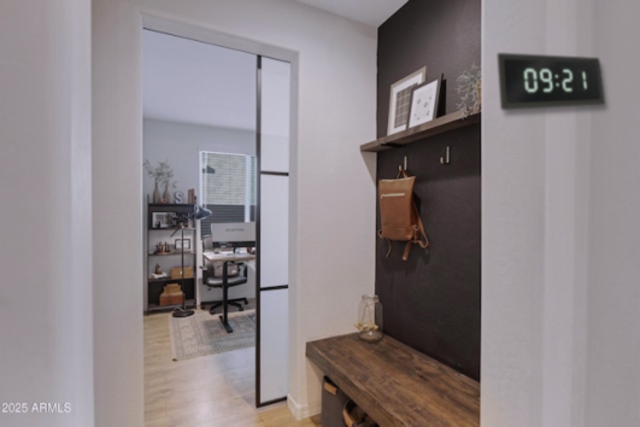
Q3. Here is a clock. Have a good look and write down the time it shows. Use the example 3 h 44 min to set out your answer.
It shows 9 h 21 min
